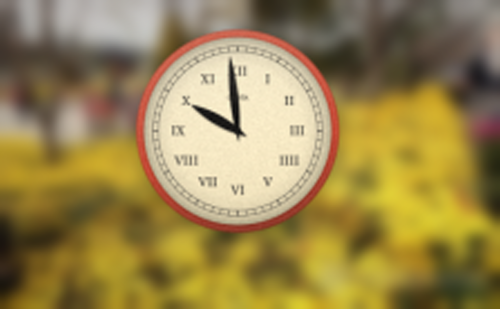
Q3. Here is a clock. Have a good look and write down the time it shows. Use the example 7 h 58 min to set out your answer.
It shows 9 h 59 min
